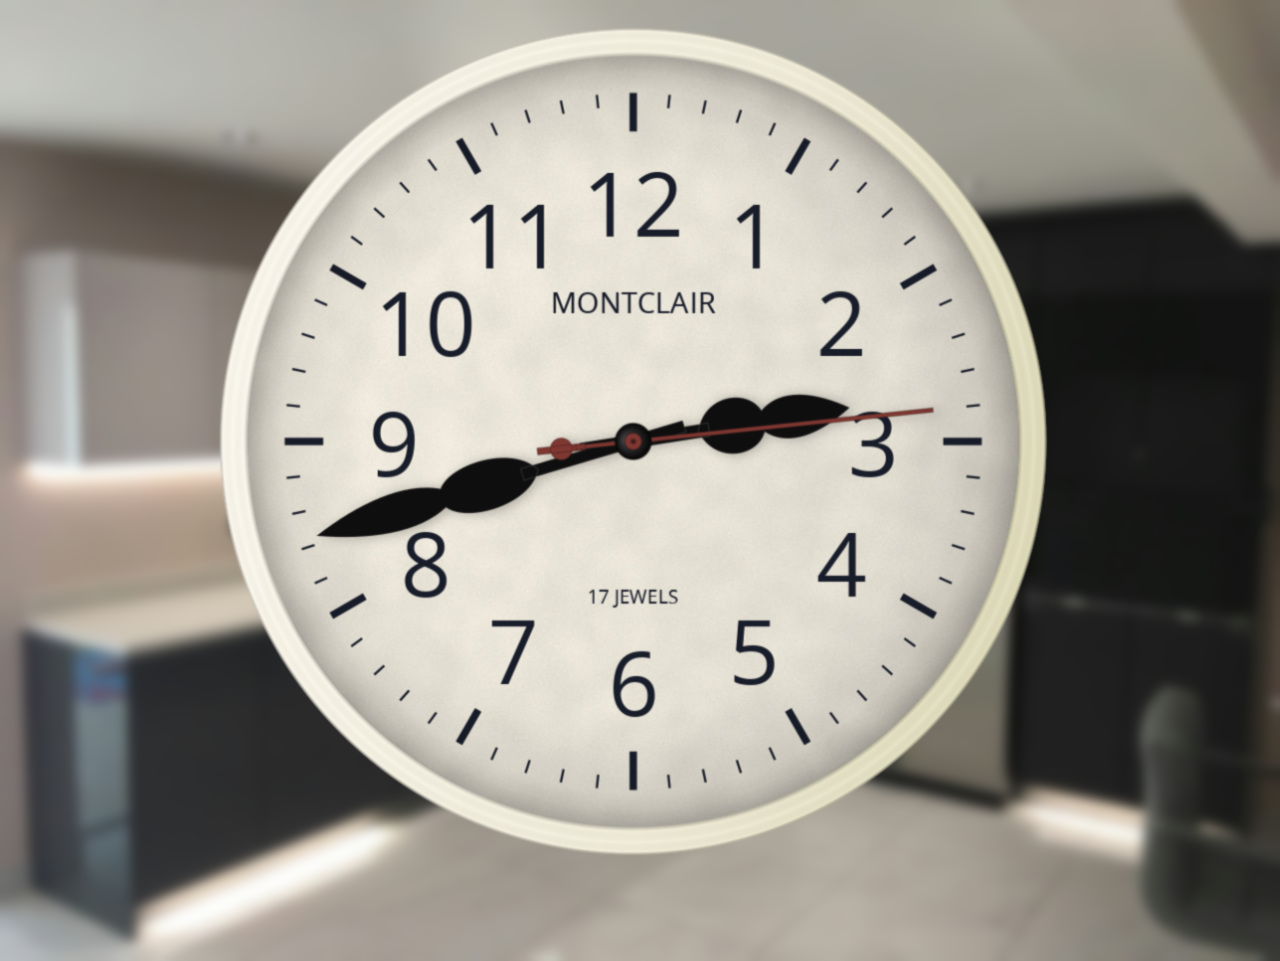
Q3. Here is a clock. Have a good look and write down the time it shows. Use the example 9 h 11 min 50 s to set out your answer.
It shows 2 h 42 min 14 s
